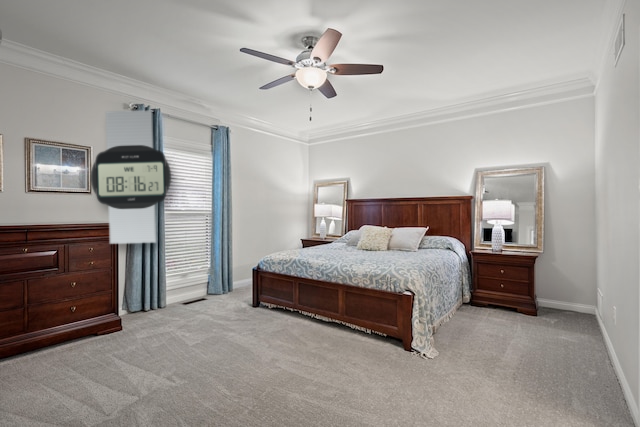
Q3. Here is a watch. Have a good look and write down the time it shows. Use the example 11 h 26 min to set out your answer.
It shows 8 h 16 min
